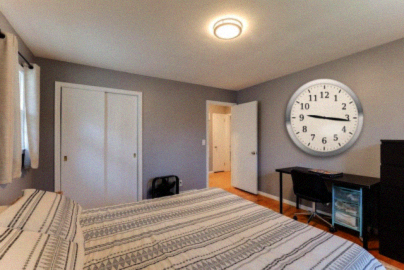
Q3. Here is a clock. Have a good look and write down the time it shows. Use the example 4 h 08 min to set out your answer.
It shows 9 h 16 min
